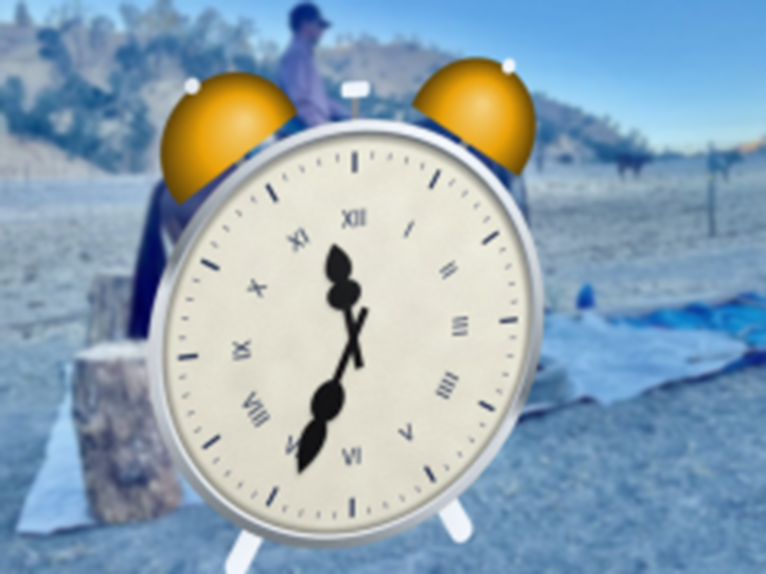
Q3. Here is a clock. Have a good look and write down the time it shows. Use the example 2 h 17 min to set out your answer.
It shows 11 h 34 min
